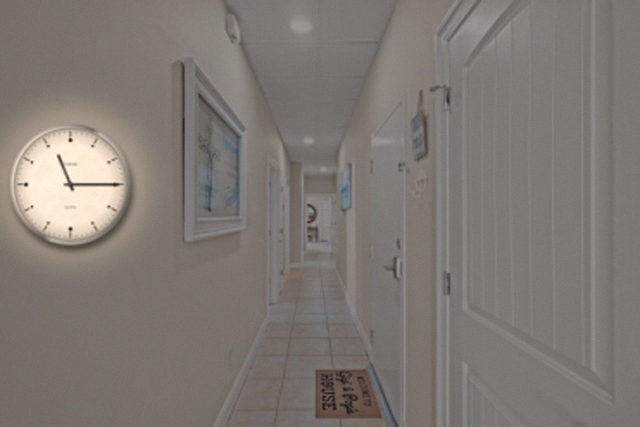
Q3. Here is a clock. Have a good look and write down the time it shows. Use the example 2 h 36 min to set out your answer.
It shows 11 h 15 min
